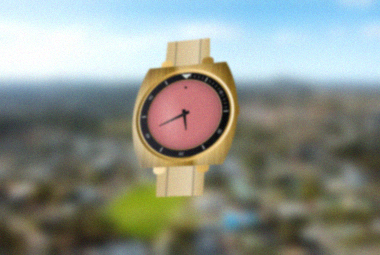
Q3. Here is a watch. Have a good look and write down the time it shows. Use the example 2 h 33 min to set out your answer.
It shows 5 h 41 min
